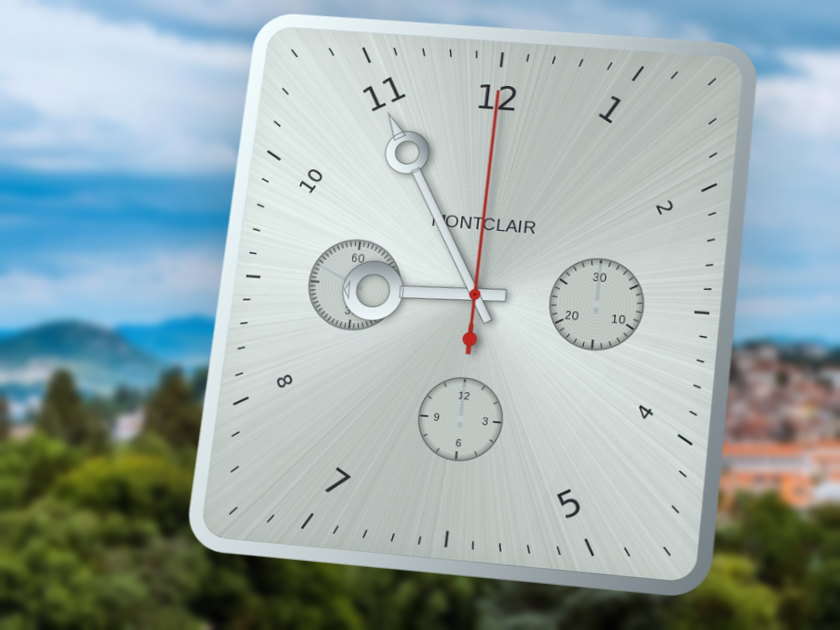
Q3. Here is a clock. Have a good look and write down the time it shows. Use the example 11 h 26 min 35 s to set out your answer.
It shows 8 h 54 min 49 s
